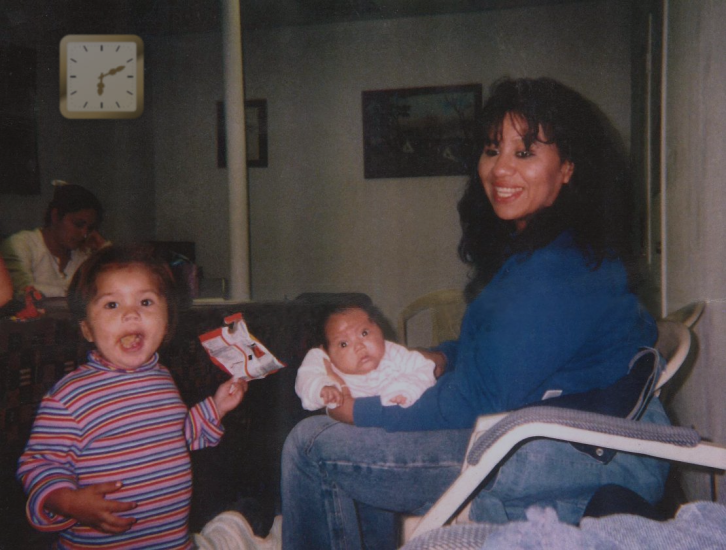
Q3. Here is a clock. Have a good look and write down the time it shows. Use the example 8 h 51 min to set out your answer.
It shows 6 h 11 min
